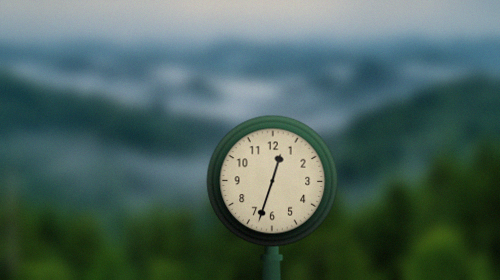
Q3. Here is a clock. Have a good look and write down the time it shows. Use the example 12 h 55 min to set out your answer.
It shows 12 h 33 min
